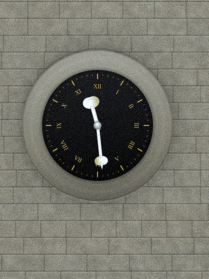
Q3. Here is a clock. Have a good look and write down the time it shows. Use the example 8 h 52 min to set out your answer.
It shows 11 h 29 min
